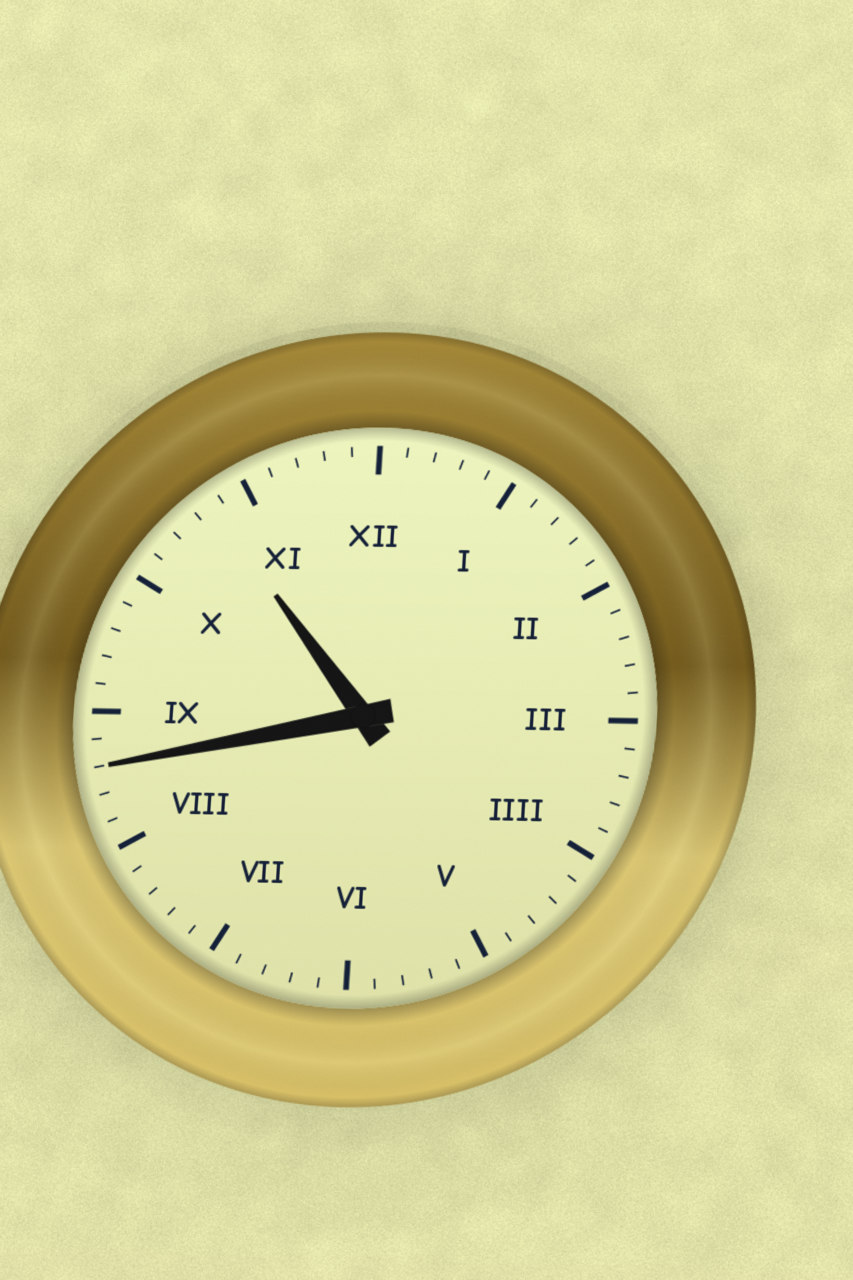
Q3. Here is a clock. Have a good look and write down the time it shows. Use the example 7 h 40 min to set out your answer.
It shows 10 h 43 min
